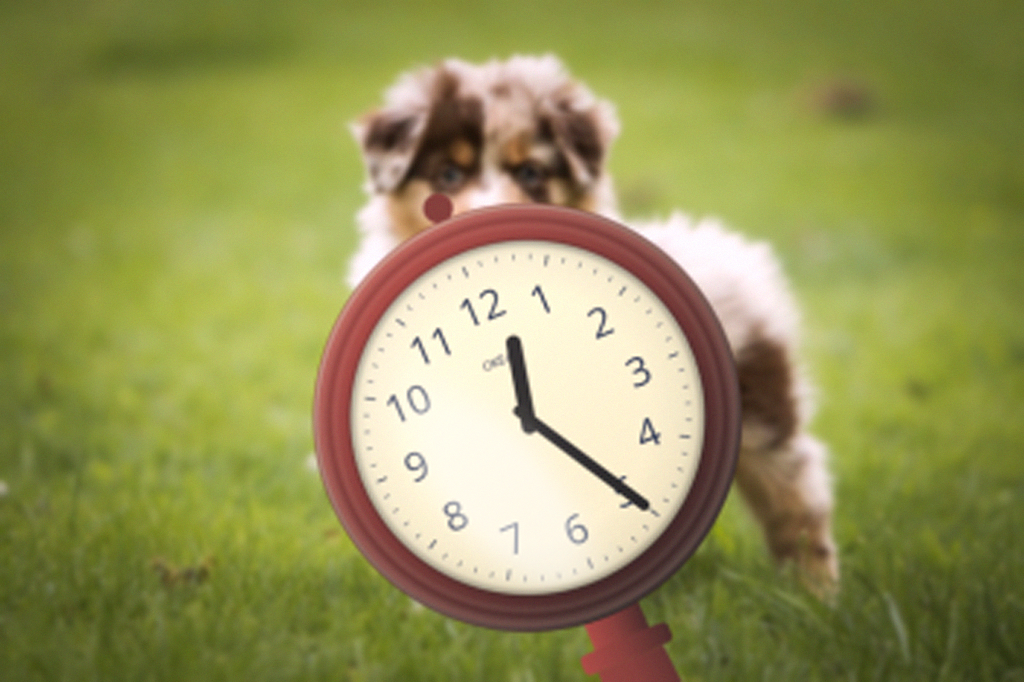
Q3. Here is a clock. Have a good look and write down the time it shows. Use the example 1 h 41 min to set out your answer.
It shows 12 h 25 min
